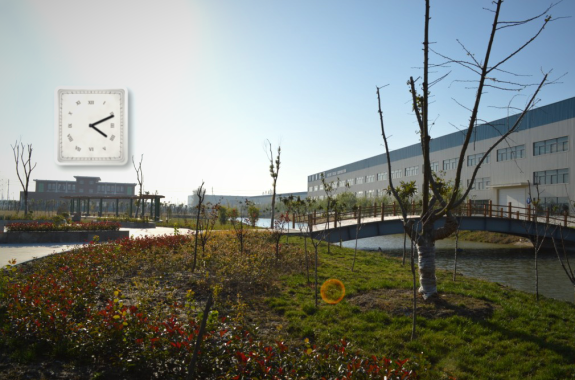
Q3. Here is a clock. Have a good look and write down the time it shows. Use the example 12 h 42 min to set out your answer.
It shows 4 h 11 min
